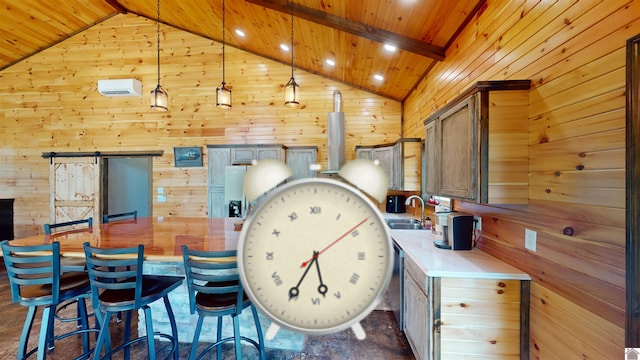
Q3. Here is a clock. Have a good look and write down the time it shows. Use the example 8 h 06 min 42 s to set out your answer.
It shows 5 h 35 min 09 s
